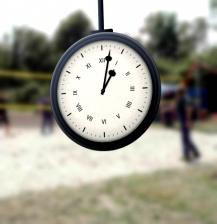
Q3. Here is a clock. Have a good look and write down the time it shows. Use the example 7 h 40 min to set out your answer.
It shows 1 h 02 min
